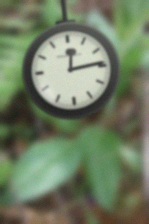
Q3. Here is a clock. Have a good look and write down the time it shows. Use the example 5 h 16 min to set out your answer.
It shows 12 h 14 min
